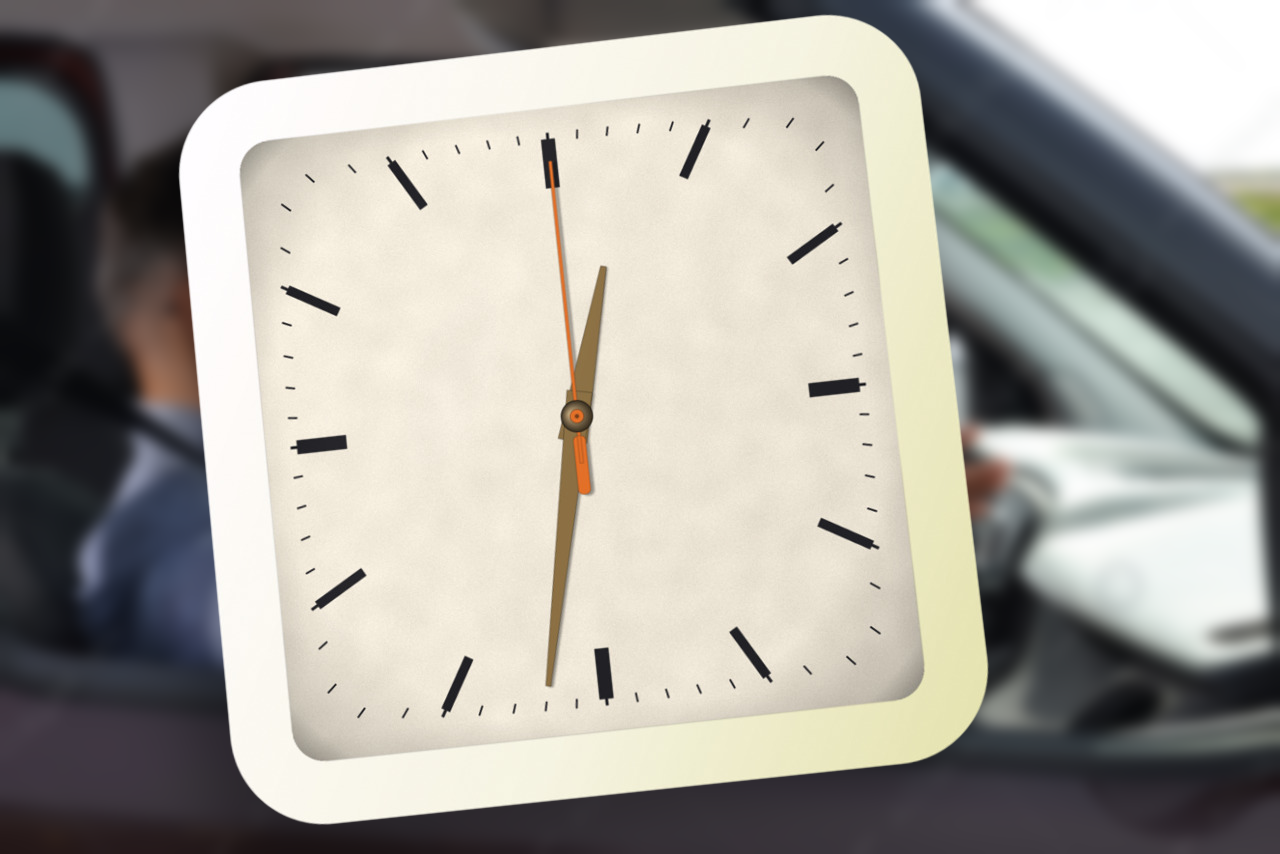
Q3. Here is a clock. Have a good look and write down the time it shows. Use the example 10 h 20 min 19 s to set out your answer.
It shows 12 h 32 min 00 s
